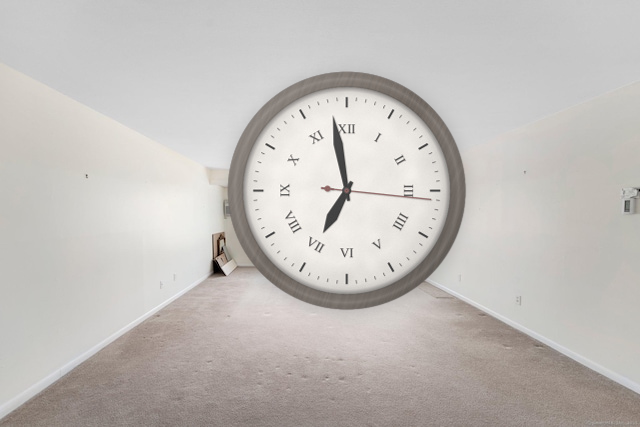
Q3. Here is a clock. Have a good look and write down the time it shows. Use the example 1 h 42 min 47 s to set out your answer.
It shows 6 h 58 min 16 s
